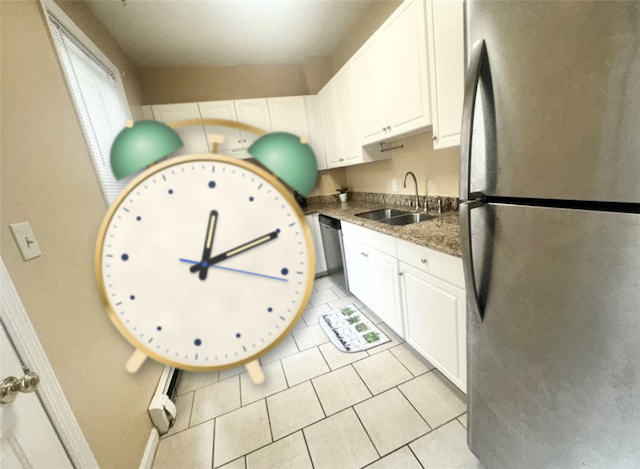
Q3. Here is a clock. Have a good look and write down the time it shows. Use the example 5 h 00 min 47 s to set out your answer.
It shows 12 h 10 min 16 s
